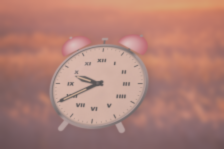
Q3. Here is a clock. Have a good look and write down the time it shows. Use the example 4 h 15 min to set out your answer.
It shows 9 h 40 min
